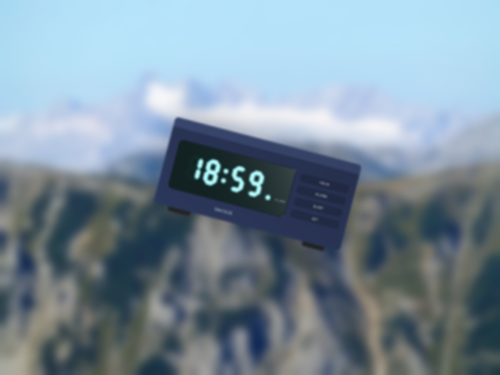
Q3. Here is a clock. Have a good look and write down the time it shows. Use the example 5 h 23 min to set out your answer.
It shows 18 h 59 min
